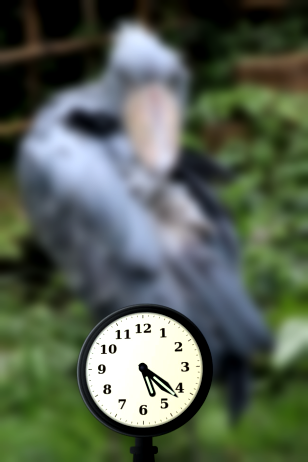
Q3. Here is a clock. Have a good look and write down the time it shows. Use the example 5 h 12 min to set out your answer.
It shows 5 h 22 min
